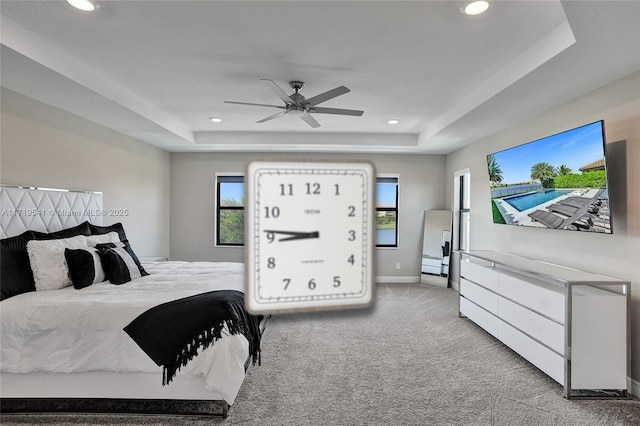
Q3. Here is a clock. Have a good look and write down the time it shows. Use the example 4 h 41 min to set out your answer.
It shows 8 h 46 min
